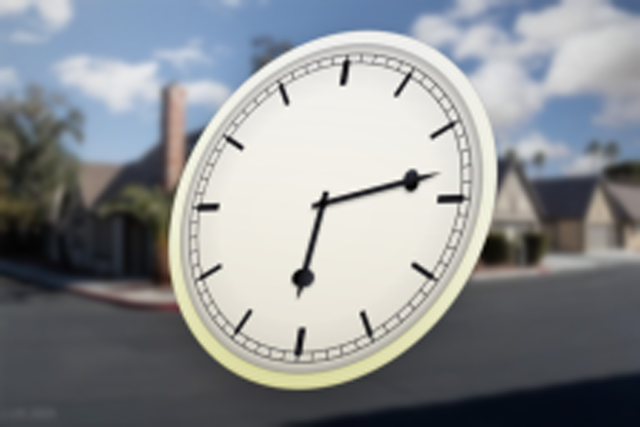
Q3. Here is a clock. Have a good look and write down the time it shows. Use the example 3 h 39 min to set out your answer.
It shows 6 h 13 min
